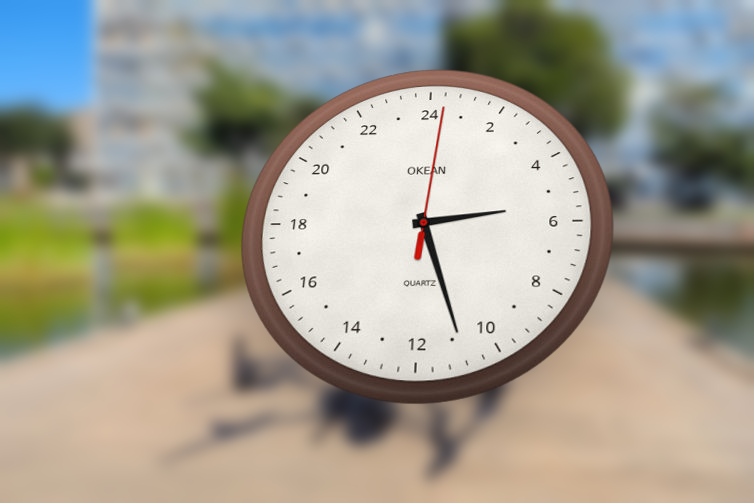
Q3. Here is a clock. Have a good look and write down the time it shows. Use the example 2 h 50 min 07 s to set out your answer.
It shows 5 h 27 min 01 s
